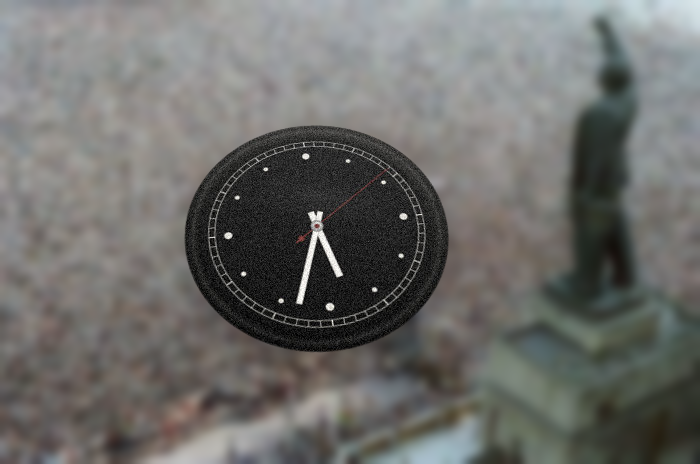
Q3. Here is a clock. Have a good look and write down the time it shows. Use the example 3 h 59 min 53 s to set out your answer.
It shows 5 h 33 min 09 s
